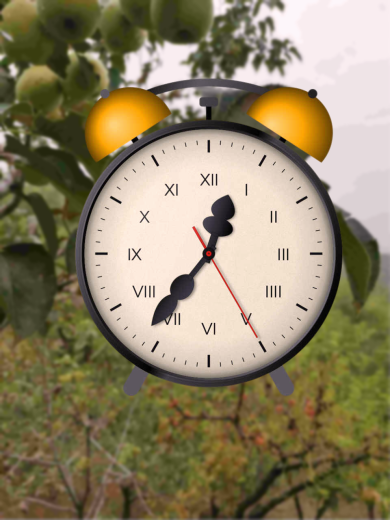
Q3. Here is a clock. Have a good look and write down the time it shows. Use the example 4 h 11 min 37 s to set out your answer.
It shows 12 h 36 min 25 s
